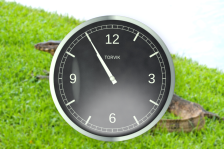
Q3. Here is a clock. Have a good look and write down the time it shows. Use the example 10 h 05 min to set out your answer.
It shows 10 h 55 min
